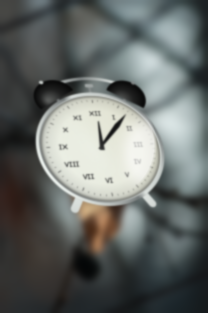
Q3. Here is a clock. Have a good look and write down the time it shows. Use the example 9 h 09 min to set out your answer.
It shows 12 h 07 min
